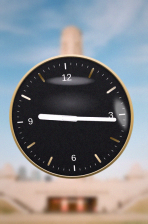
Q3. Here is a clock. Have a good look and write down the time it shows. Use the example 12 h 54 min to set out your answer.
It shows 9 h 16 min
